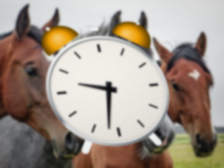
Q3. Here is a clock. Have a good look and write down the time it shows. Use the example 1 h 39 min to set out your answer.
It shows 9 h 32 min
